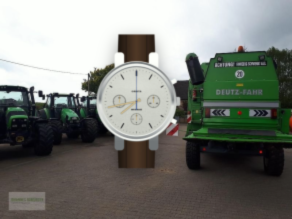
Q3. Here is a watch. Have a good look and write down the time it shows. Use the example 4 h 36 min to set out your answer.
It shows 7 h 43 min
